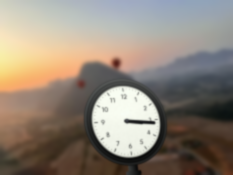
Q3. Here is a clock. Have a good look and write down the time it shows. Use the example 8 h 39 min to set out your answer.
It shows 3 h 16 min
